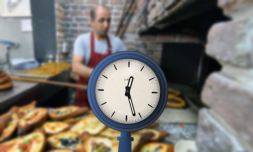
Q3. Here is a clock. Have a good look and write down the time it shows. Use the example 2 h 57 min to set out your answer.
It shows 12 h 27 min
